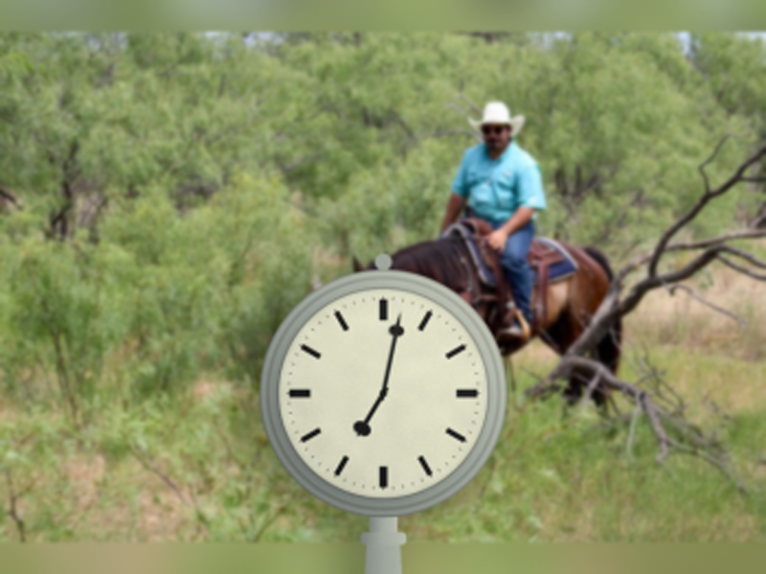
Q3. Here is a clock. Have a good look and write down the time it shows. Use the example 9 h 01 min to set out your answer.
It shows 7 h 02 min
